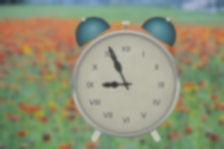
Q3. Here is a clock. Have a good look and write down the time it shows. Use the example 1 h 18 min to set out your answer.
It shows 8 h 56 min
